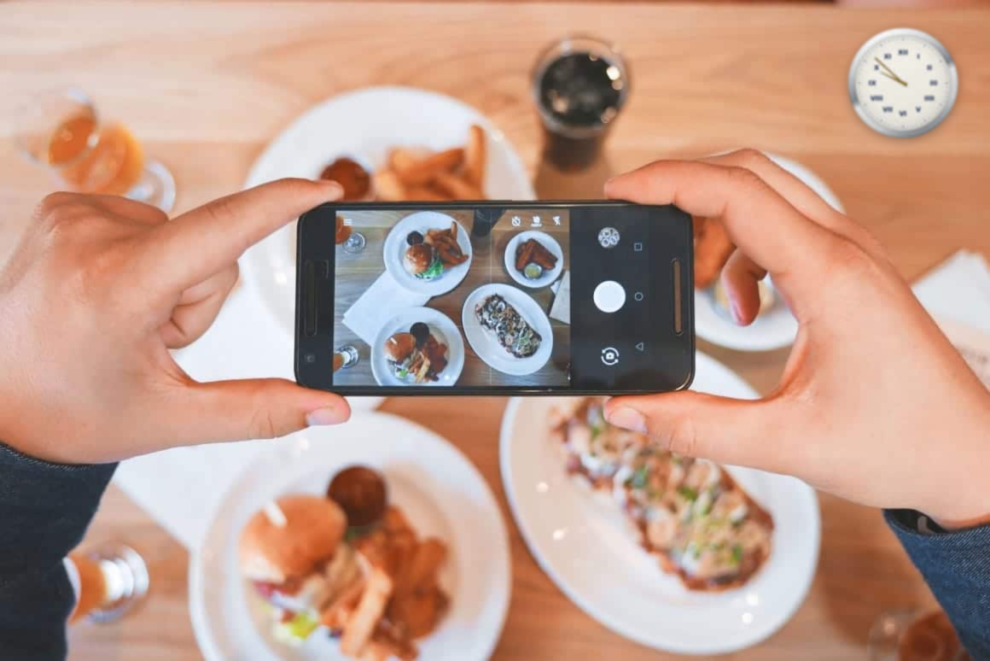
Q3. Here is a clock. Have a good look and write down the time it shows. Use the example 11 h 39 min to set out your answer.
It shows 9 h 52 min
